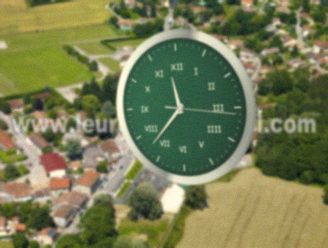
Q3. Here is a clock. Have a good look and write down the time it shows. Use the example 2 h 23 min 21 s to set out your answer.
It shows 11 h 37 min 16 s
